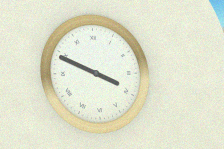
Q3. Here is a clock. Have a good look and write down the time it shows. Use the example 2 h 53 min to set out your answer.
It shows 3 h 49 min
